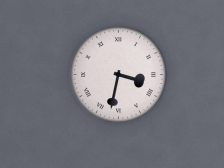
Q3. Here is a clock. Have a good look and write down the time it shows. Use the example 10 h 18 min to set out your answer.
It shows 3 h 32 min
